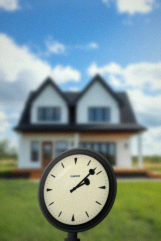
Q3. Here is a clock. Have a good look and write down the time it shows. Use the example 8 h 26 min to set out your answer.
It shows 2 h 08 min
